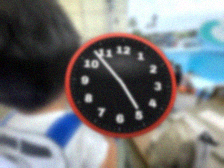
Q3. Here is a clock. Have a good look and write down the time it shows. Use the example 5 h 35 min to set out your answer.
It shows 4 h 53 min
